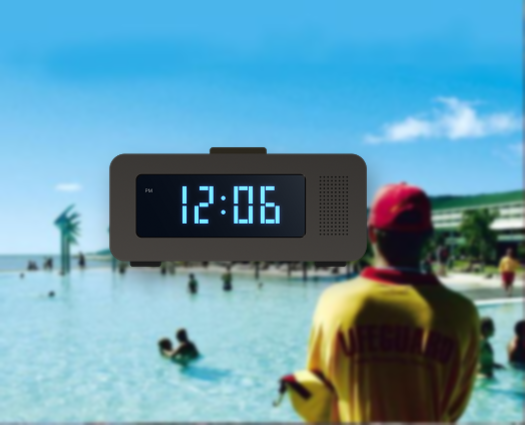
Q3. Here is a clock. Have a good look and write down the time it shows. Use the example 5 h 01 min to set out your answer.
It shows 12 h 06 min
